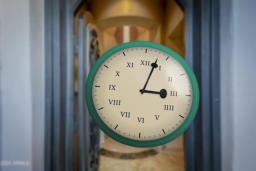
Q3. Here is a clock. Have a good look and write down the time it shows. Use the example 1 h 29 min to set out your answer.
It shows 3 h 03 min
